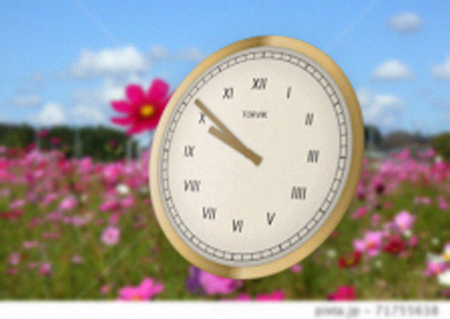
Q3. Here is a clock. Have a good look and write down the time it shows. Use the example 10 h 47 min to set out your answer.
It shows 9 h 51 min
